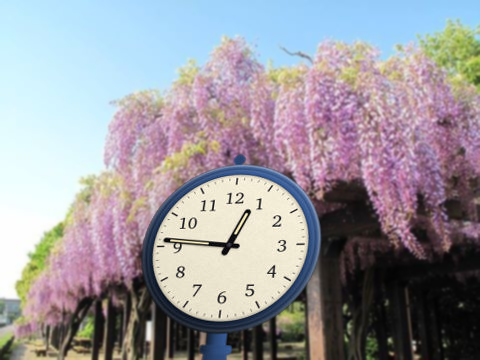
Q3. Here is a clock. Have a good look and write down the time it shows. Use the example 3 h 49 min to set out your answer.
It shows 12 h 46 min
